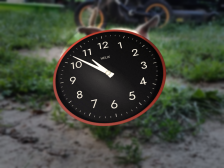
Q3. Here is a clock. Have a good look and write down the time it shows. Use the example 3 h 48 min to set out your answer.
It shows 10 h 52 min
